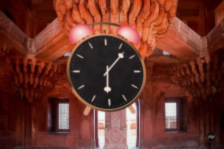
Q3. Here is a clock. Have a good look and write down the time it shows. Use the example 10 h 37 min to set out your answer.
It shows 6 h 07 min
